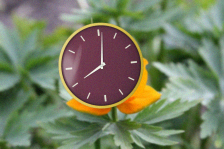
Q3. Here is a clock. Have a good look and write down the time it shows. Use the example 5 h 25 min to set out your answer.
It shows 8 h 01 min
